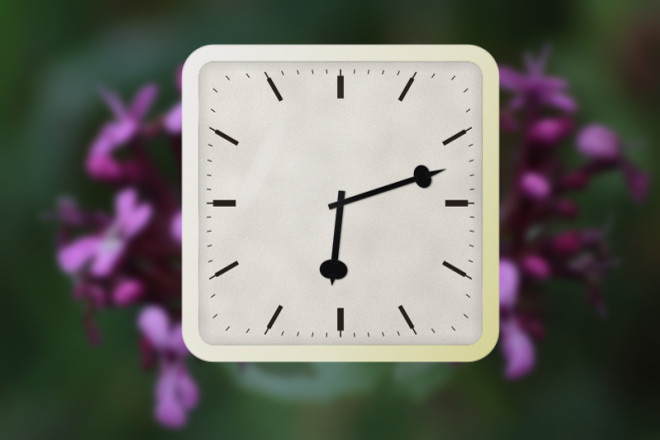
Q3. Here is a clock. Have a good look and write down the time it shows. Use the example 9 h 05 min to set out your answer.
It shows 6 h 12 min
